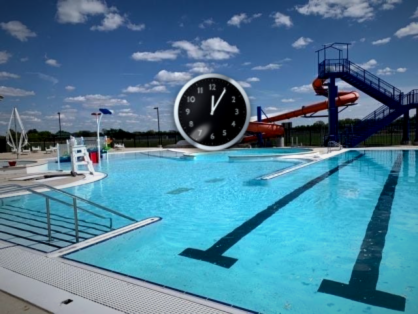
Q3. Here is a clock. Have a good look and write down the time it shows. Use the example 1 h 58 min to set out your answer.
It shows 12 h 05 min
